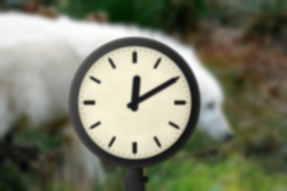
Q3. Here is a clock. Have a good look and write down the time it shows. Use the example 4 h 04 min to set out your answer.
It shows 12 h 10 min
